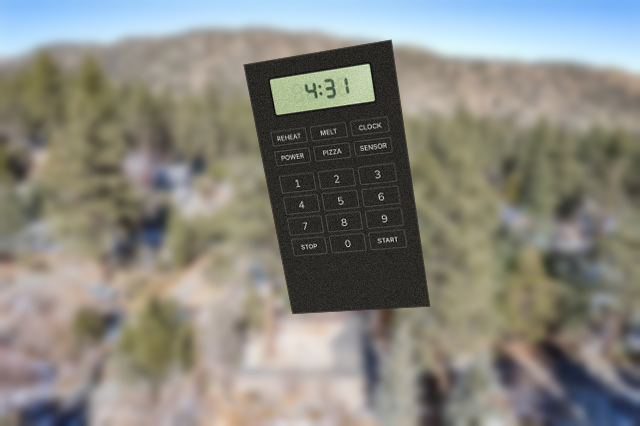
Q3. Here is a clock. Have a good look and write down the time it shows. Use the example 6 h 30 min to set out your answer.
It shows 4 h 31 min
